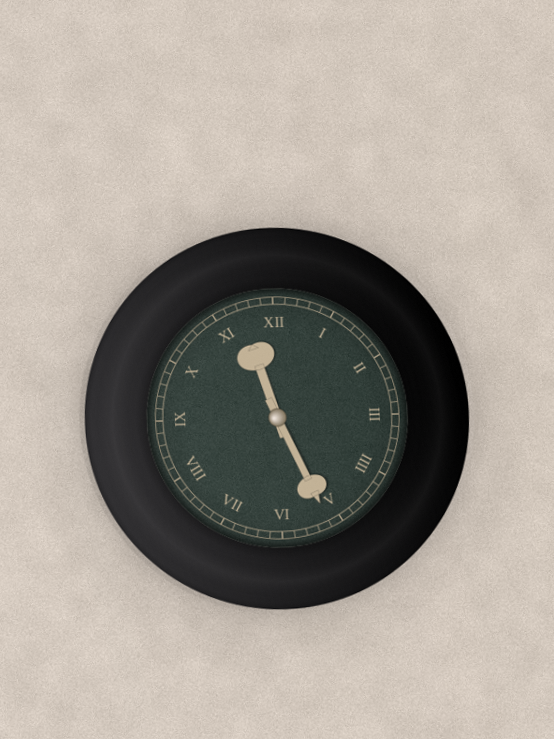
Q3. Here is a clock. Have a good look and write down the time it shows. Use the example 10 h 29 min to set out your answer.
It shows 11 h 26 min
